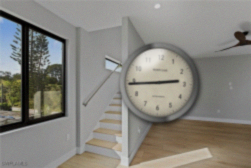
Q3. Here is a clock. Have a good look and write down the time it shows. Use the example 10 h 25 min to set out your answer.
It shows 2 h 44 min
